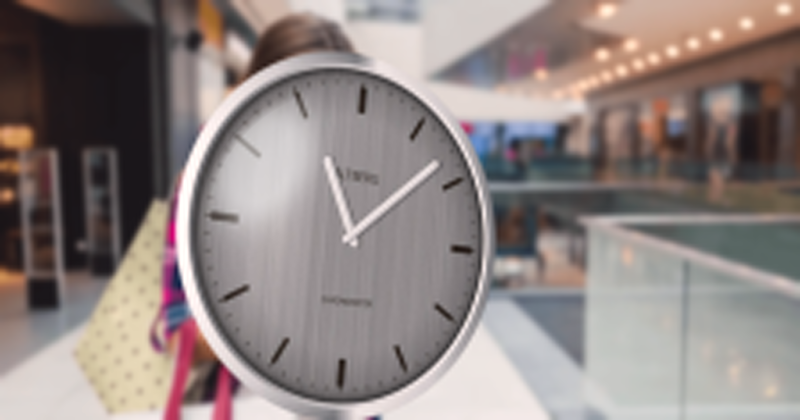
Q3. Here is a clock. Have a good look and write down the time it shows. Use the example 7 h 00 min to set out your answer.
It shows 11 h 08 min
